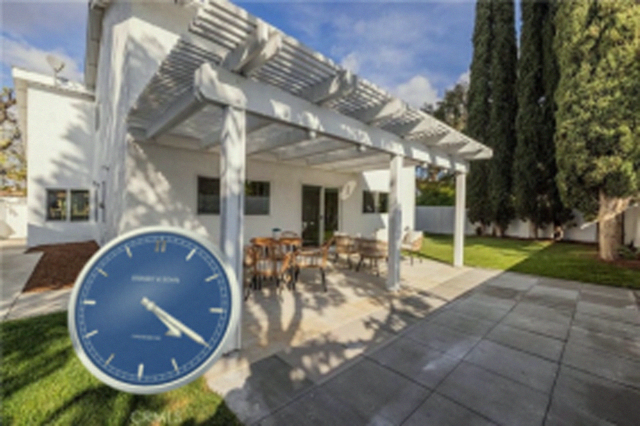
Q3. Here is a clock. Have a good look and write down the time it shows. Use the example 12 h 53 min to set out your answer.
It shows 4 h 20 min
